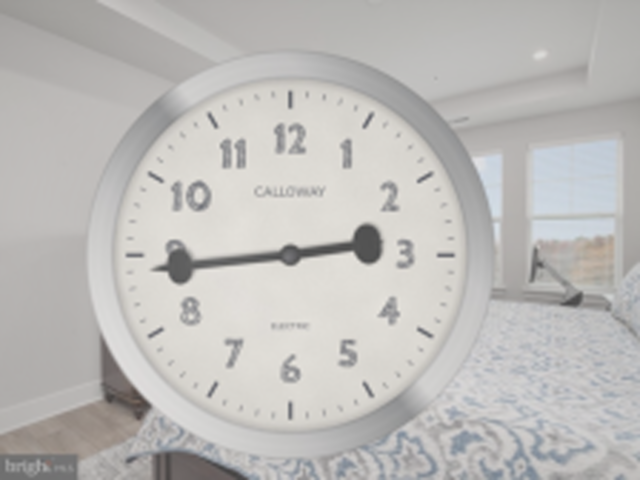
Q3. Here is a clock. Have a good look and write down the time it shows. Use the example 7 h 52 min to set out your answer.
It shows 2 h 44 min
